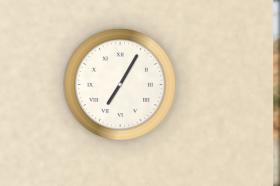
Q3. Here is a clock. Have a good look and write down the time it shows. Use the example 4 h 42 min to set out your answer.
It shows 7 h 05 min
